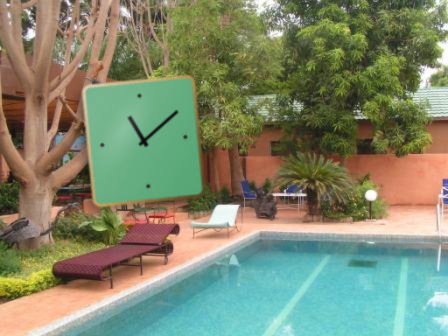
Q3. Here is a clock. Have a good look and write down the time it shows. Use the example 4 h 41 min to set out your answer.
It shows 11 h 09 min
